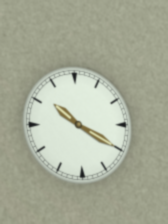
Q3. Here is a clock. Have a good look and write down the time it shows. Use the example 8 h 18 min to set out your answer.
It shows 10 h 20 min
